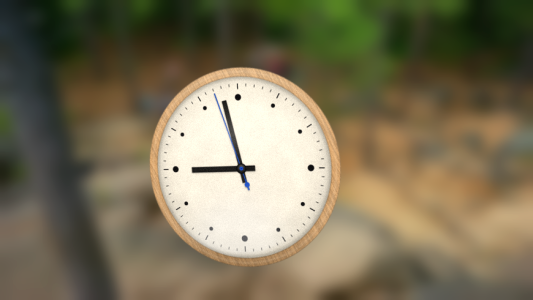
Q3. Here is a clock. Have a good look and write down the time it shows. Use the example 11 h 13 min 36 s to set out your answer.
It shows 8 h 57 min 57 s
